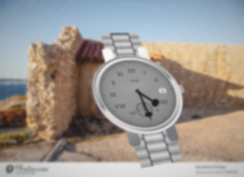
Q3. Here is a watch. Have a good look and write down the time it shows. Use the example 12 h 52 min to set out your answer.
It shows 4 h 29 min
